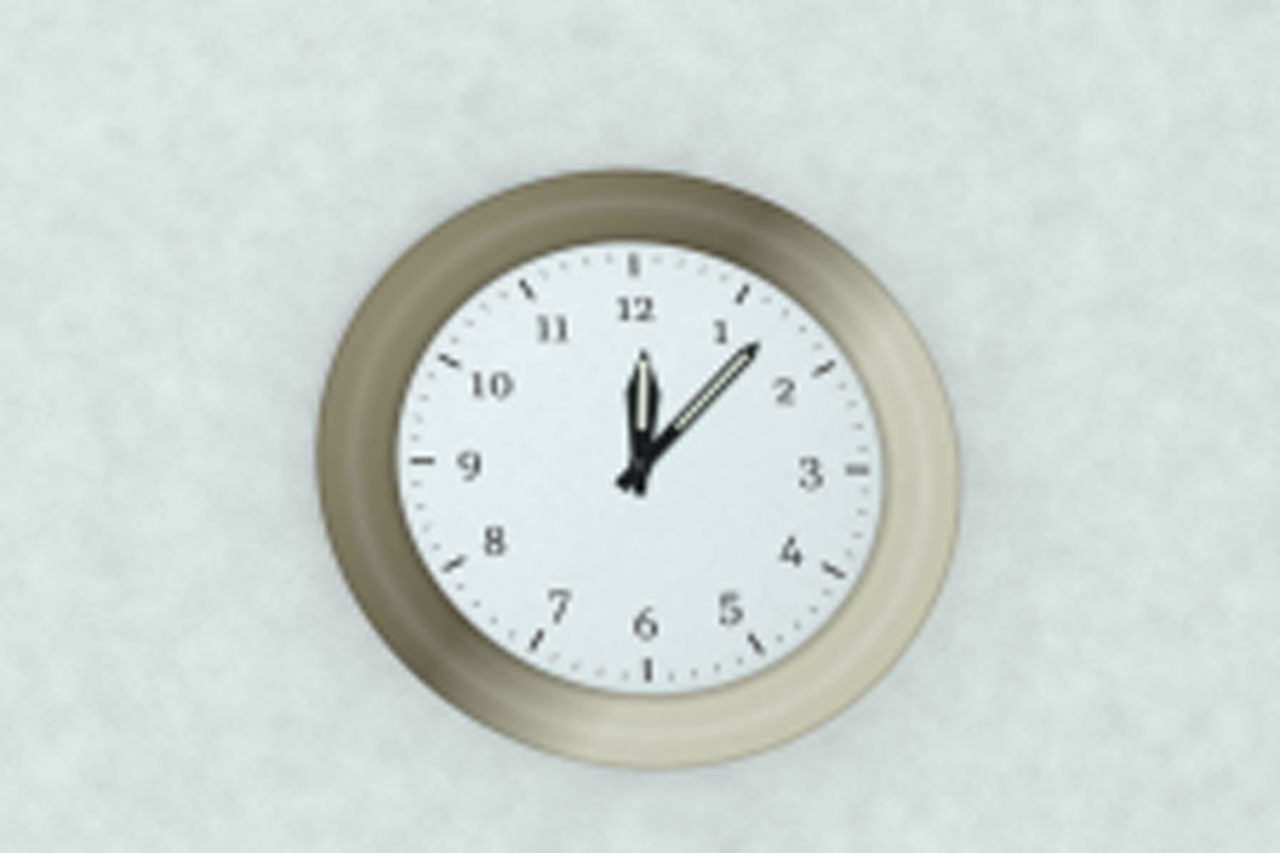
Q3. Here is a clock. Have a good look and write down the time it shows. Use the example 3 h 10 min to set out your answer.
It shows 12 h 07 min
